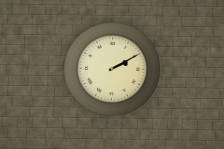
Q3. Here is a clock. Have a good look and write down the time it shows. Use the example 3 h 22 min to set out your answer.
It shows 2 h 10 min
